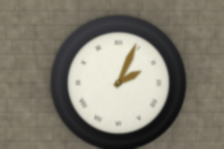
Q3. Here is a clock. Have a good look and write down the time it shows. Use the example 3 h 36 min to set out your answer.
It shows 2 h 04 min
